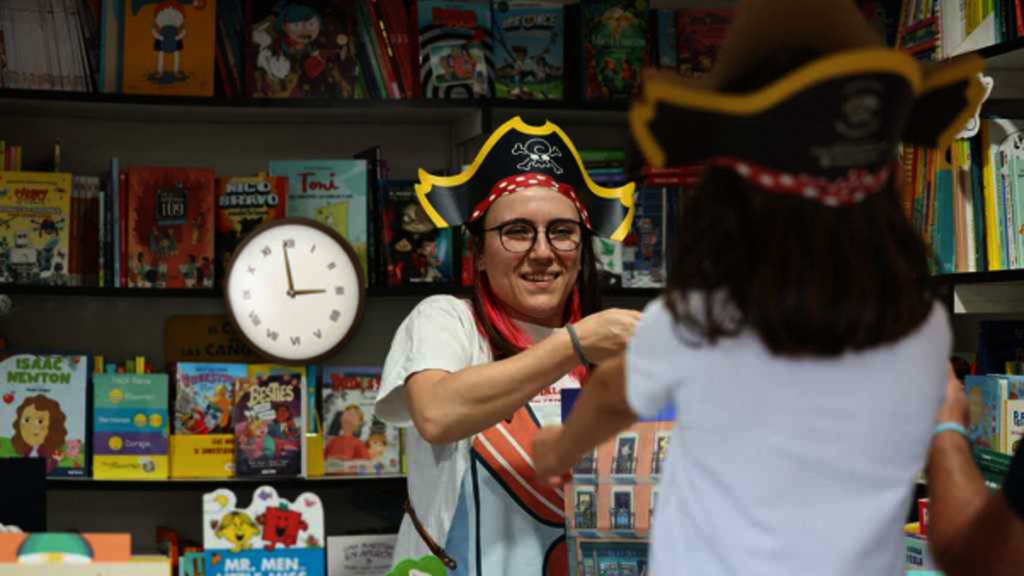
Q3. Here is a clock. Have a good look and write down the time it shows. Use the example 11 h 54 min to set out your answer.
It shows 2 h 59 min
